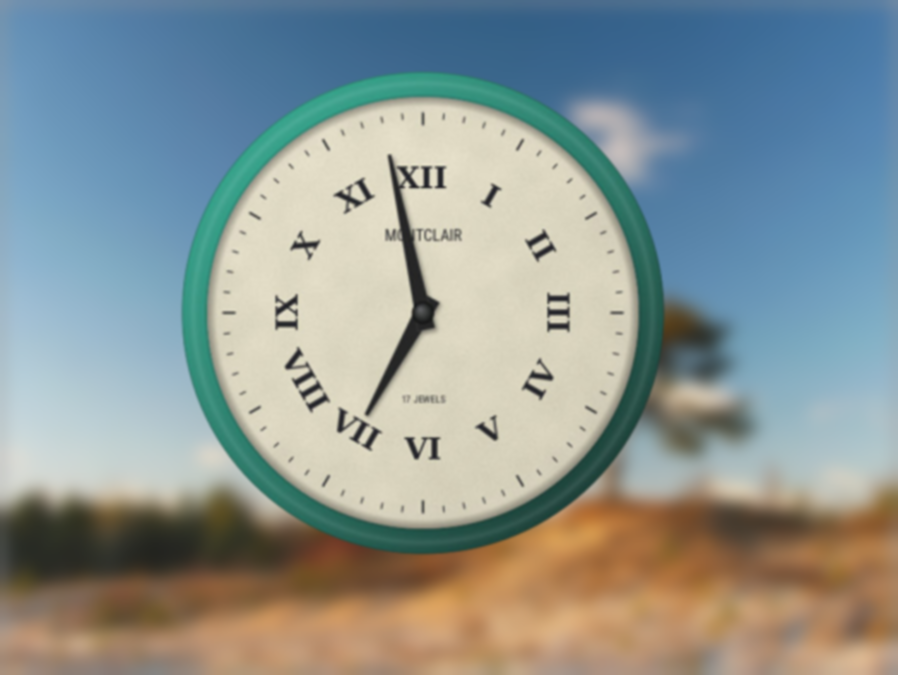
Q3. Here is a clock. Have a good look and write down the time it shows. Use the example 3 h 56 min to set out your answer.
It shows 6 h 58 min
